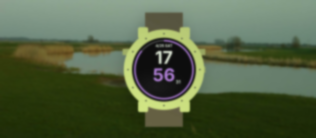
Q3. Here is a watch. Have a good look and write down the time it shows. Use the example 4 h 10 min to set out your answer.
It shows 17 h 56 min
